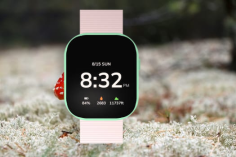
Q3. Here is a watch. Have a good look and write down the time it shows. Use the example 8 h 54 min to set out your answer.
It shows 8 h 32 min
